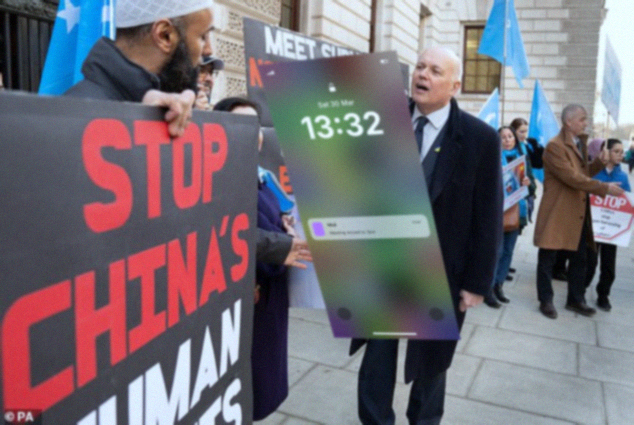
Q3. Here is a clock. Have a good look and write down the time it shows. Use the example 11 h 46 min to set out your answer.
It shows 13 h 32 min
